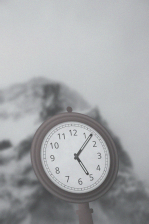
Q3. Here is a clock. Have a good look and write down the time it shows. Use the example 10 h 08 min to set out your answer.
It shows 5 h 07 min
